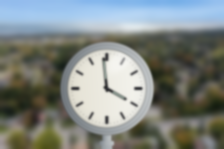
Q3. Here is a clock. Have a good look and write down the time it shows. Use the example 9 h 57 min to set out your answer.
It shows 3 h 59 min
